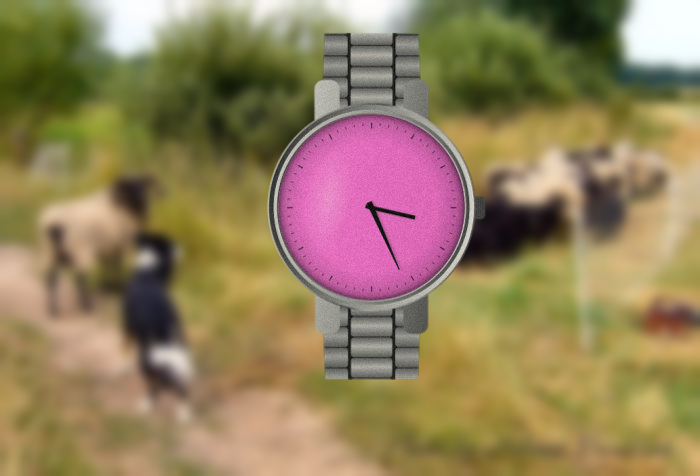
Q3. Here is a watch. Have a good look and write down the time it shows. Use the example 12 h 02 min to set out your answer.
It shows 3 h 26 min
